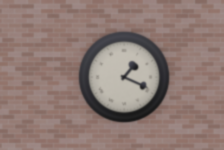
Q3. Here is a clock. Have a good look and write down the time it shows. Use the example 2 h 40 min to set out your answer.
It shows 1 h 19 min
